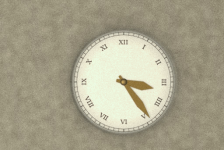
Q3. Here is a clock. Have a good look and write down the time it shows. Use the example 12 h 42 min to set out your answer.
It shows 3 h 24 min
